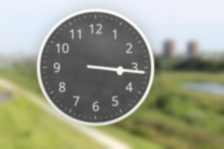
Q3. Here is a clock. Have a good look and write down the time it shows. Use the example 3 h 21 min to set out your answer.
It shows 3 h 16 min
